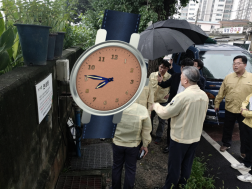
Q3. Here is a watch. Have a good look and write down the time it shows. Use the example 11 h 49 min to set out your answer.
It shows 7 h 46 min
